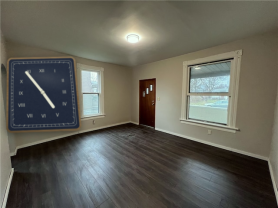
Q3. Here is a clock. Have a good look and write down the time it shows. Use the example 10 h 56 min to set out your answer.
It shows 4 h 54 min
